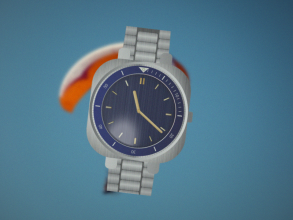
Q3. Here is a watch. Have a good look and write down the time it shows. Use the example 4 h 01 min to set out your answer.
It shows 11 h 21 min
